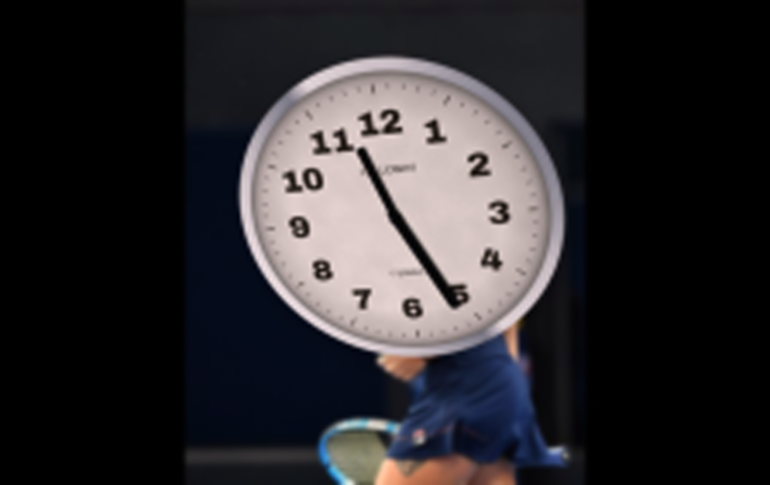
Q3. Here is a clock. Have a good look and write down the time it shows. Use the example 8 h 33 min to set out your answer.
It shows 11 h 26 min
